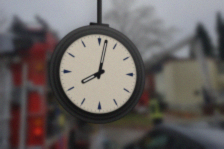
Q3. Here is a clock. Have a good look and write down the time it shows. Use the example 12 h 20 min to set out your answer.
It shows 8 h 02 min
